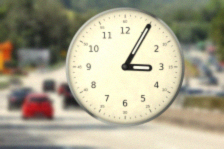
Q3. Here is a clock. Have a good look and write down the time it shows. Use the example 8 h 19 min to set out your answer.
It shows 3 h 05 min
